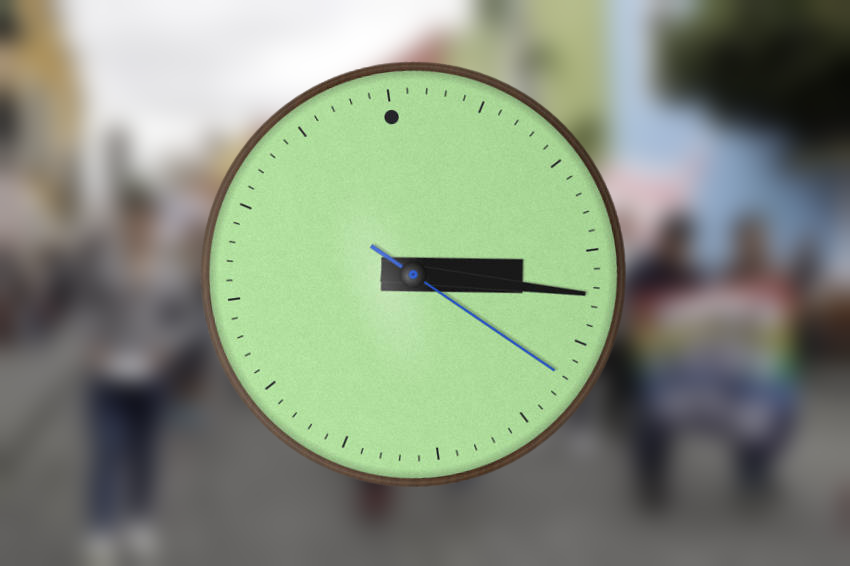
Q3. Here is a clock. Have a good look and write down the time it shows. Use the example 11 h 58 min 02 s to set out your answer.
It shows 3 h 17 min 22 s
